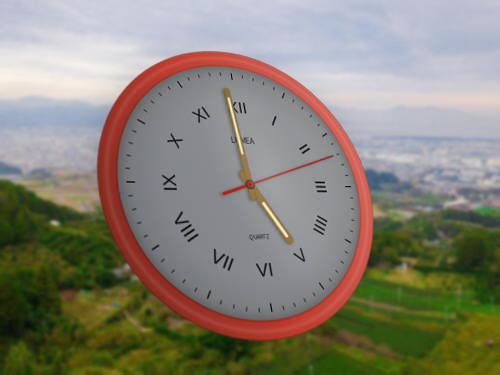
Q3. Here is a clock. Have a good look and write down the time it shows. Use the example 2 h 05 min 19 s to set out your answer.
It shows 4 h 59 min 12 s
